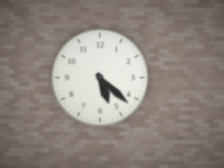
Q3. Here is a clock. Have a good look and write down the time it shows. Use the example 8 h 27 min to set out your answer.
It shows 5 h 22 min
